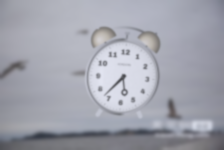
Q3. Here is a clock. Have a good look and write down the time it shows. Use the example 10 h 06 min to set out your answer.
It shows 5 h 37 min
